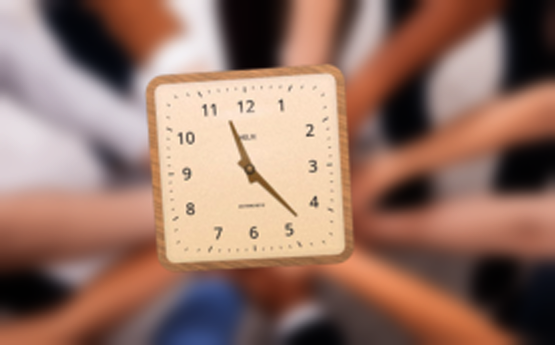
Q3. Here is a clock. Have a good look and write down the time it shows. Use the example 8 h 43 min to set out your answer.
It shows 11 h 23 min
